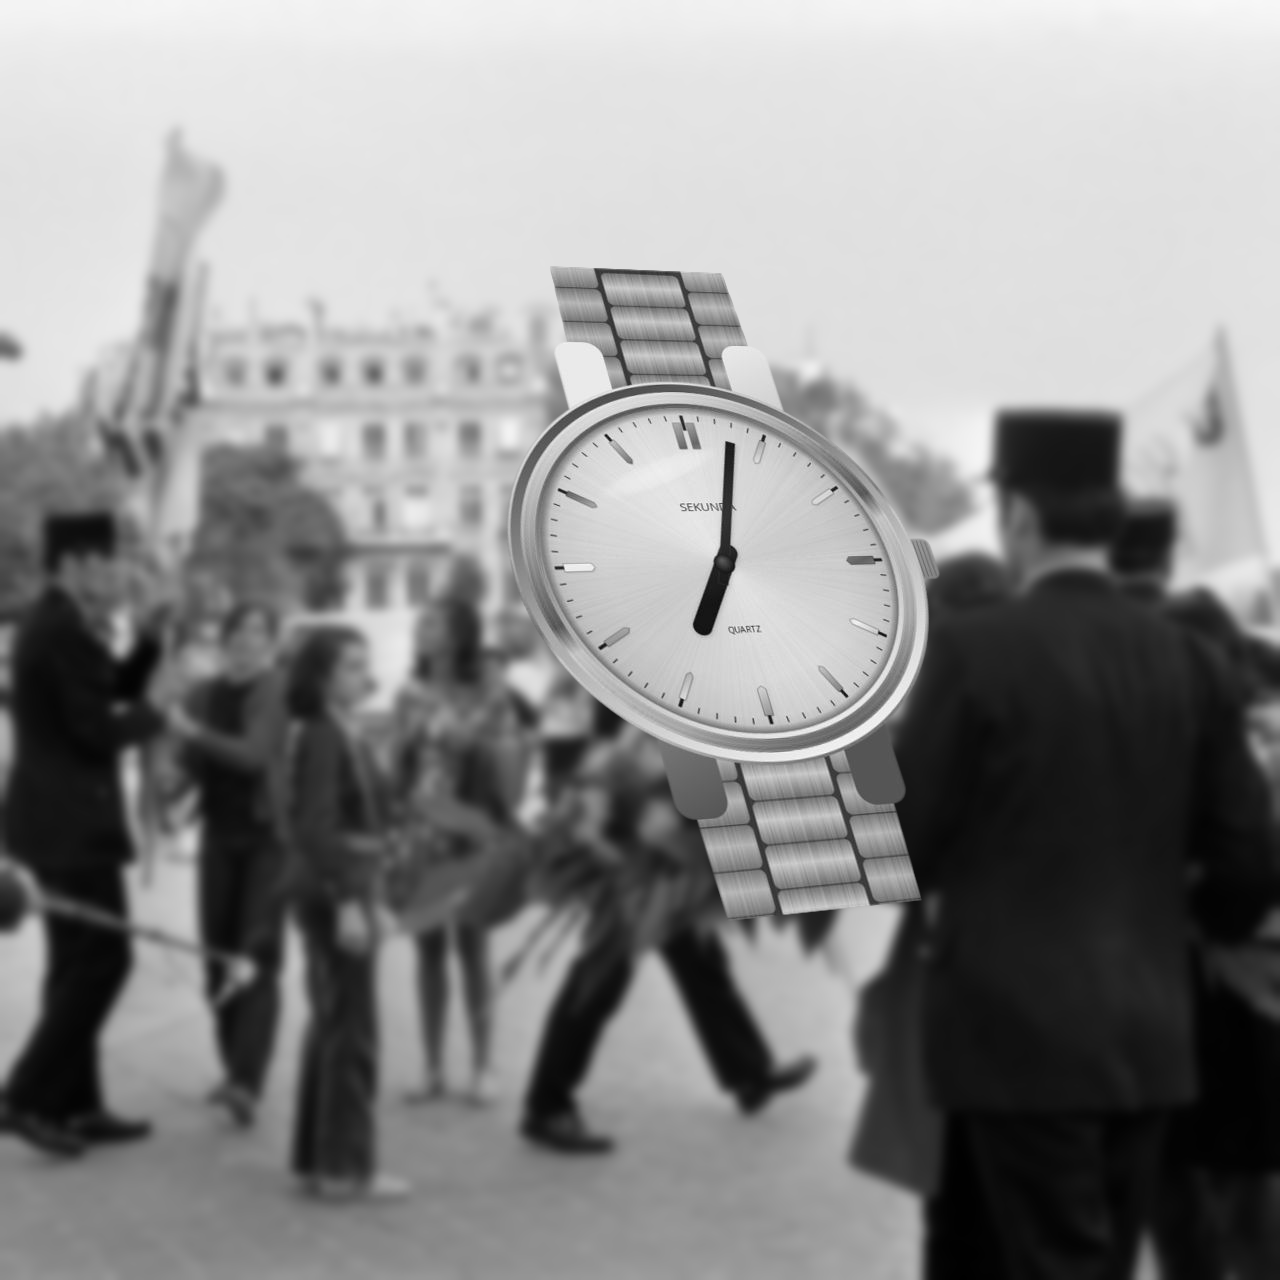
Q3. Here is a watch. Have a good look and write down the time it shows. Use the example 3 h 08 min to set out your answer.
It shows 7 h 03 min
